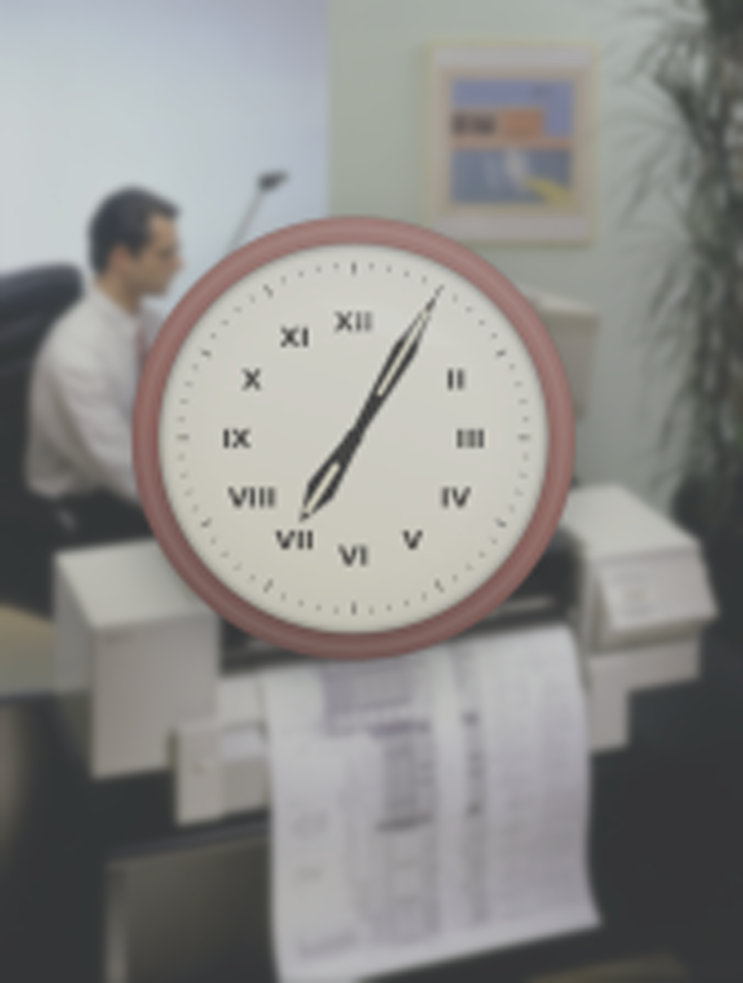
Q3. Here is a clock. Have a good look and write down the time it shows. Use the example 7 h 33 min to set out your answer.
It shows 7 h 05 min
